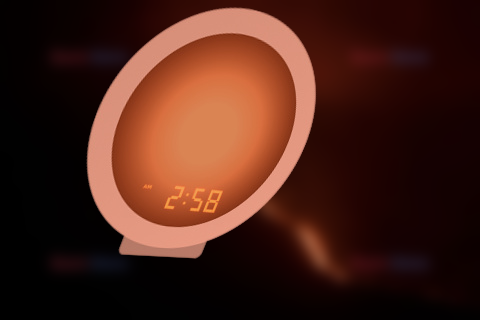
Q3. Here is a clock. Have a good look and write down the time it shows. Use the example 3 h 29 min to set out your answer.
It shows 2 h 58 min
